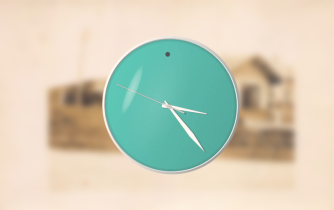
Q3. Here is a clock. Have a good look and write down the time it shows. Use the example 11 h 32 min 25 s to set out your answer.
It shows 3 h 23 min 49 s
